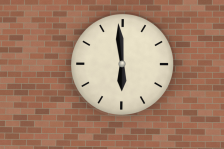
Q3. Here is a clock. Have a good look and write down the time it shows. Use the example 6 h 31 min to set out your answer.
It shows 5 h 59 min
